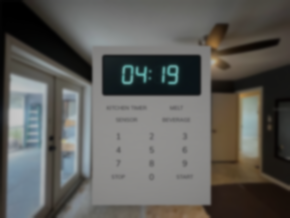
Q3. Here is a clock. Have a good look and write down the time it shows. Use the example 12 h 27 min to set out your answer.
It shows 4 h 19 min
